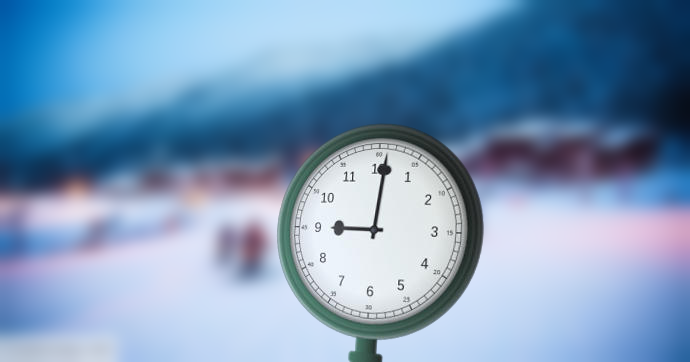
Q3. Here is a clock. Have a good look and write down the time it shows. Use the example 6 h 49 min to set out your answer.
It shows 9 h 01 min
